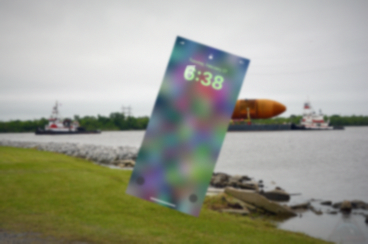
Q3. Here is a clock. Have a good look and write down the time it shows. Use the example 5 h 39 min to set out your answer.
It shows 6 h 38 min
